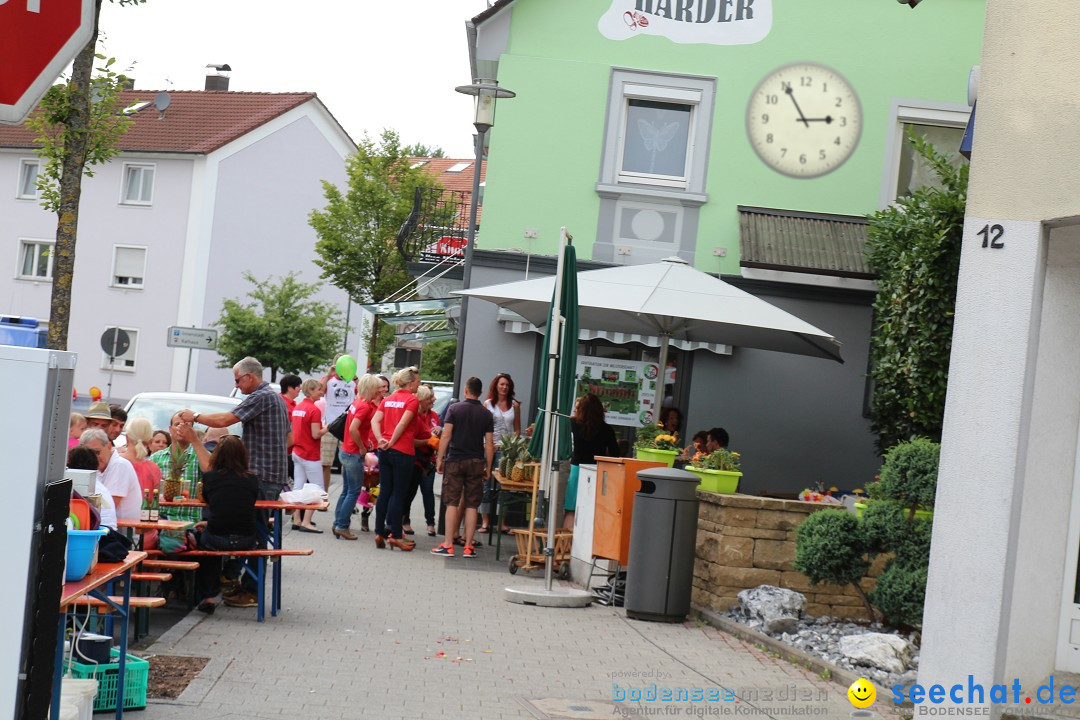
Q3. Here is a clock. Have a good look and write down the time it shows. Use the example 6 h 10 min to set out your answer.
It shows 2 h 55 min
